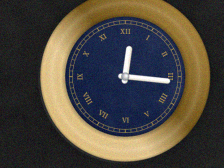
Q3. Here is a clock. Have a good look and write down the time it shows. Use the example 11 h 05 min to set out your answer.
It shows 12 h 16 min
